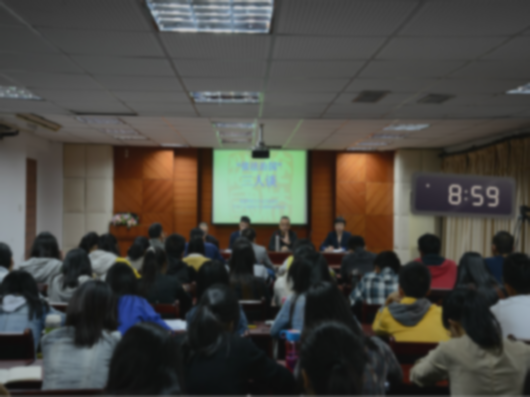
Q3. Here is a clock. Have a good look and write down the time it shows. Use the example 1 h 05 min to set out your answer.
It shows 8 h 59 min
